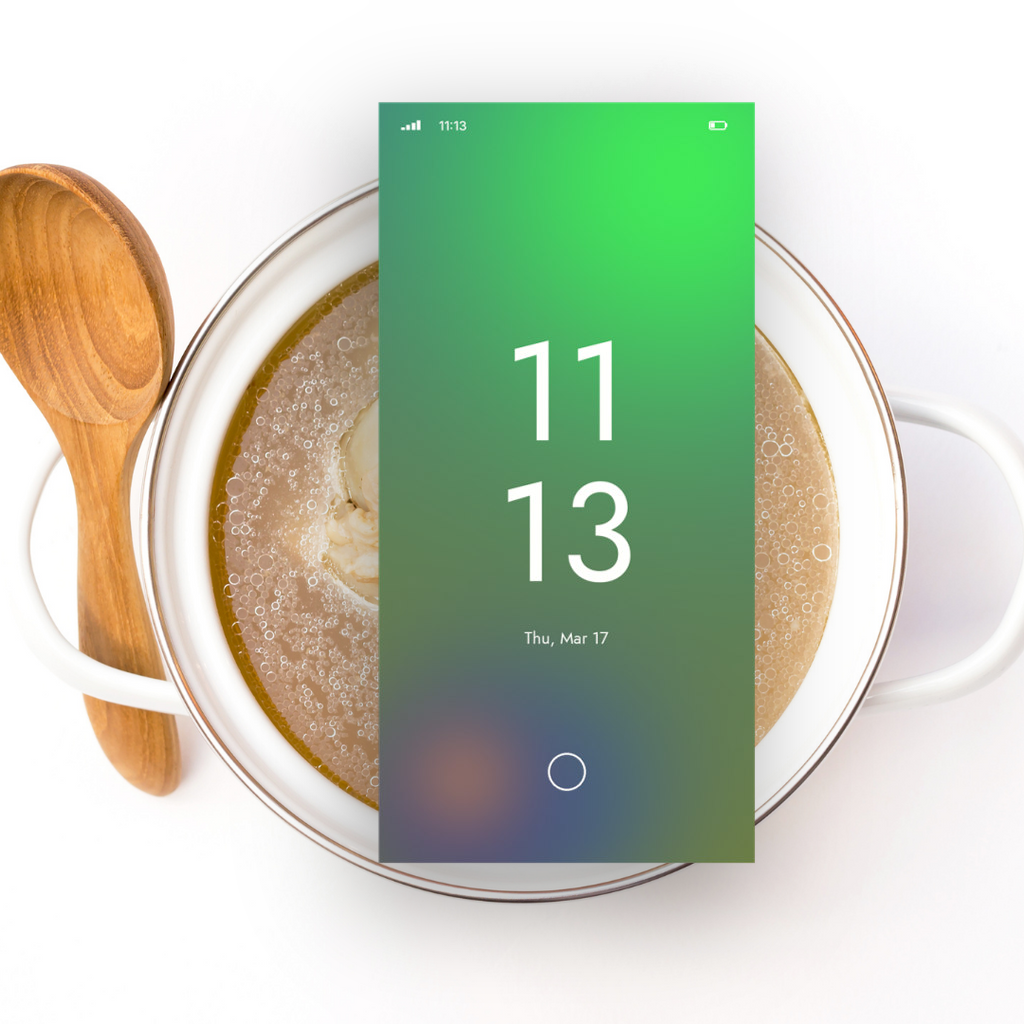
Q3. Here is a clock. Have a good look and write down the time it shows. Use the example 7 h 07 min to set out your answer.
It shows 11 h 13 min
